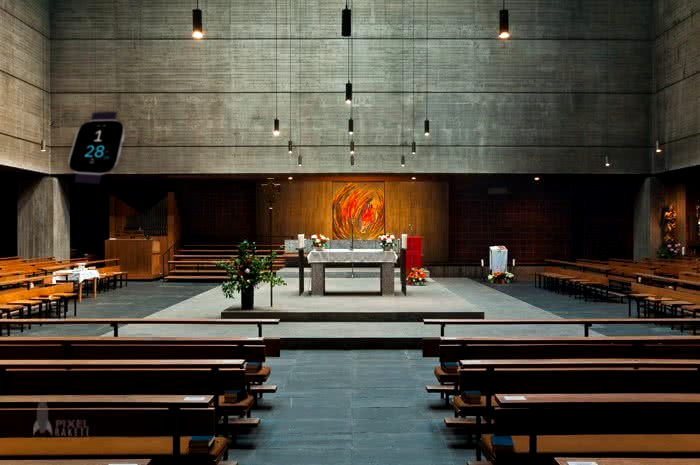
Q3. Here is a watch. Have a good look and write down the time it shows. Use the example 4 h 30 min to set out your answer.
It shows 1 h 28 min
